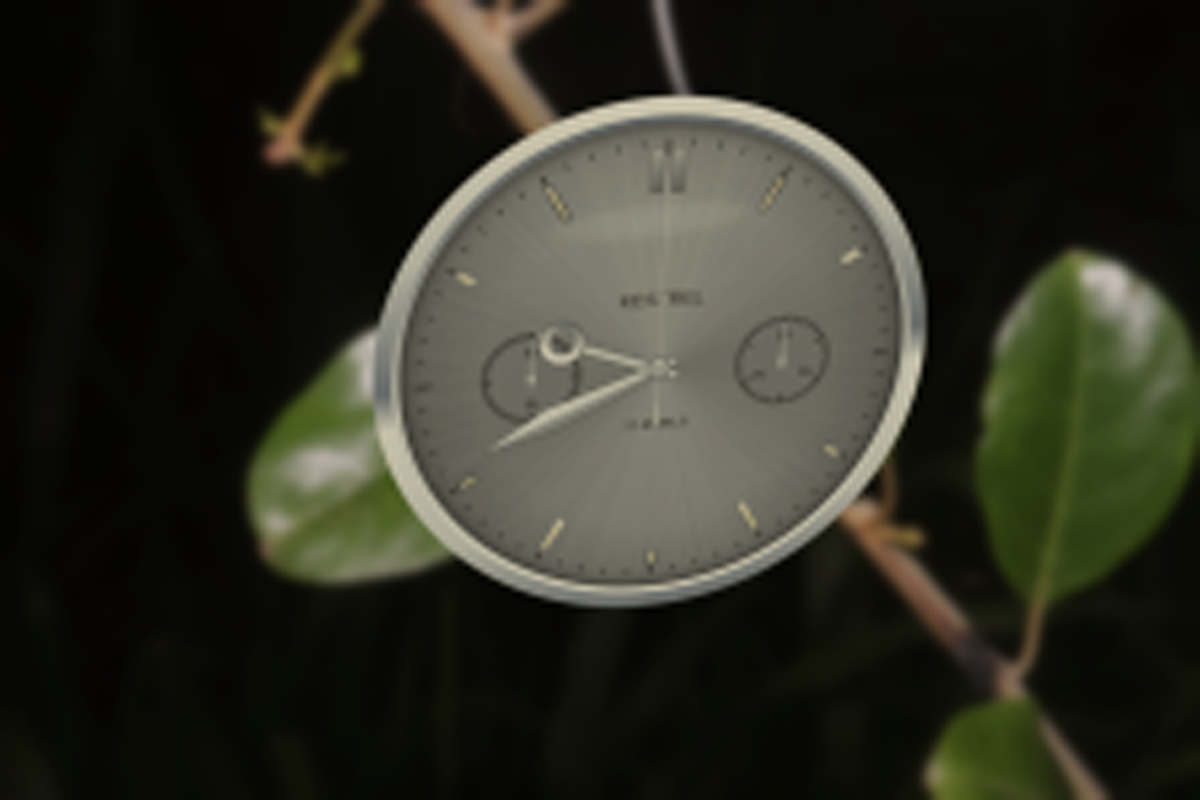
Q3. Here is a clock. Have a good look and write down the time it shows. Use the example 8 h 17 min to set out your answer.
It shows 9 h 41 min
